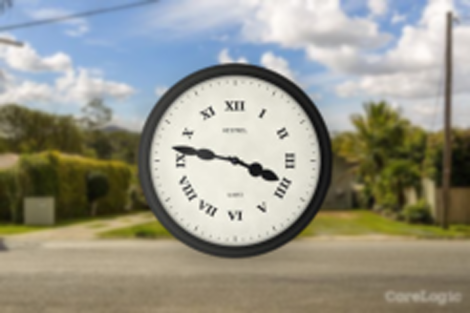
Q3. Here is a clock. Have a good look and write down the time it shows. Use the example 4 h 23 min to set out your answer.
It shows 3 h 47 min
